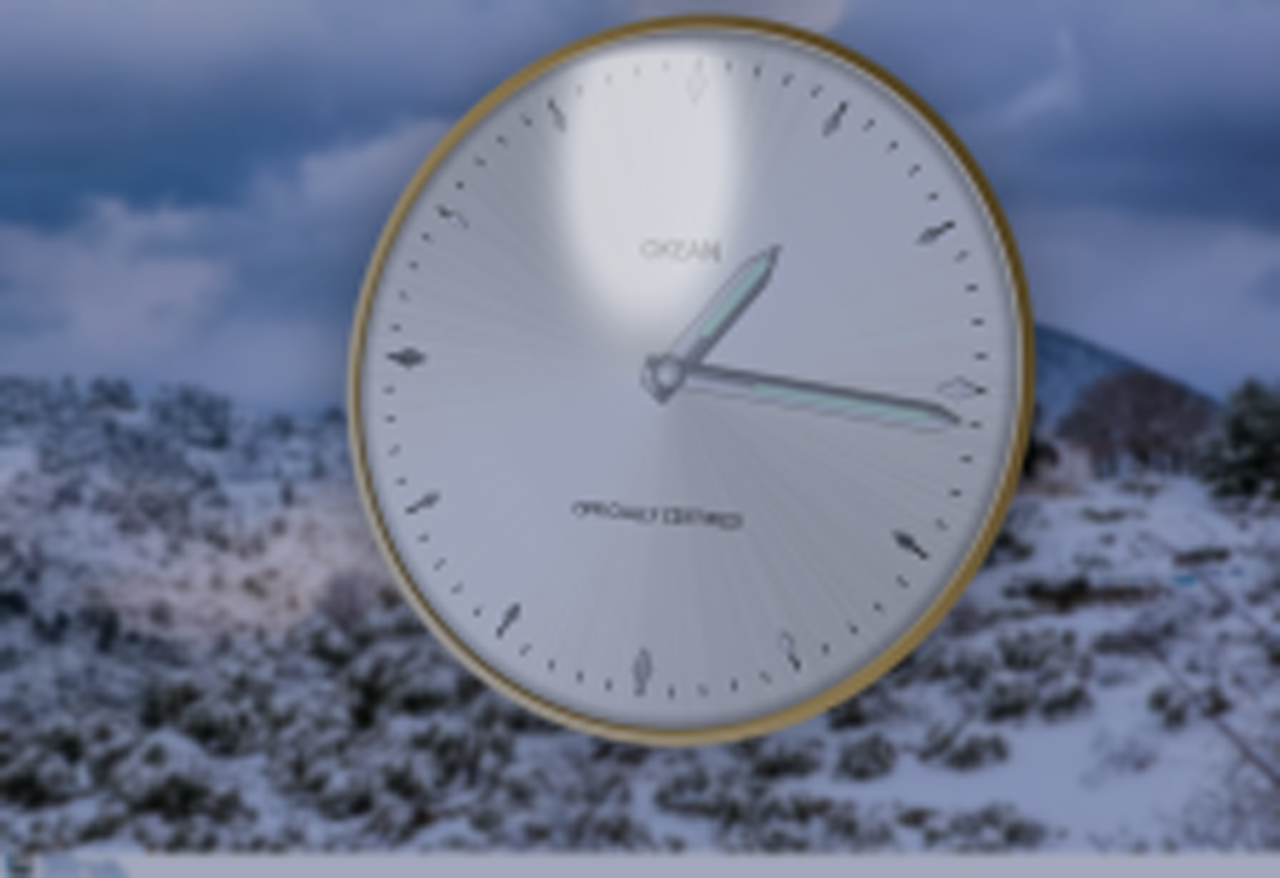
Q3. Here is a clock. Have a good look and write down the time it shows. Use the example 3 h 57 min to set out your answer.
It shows 1 h 16 min
